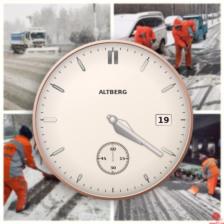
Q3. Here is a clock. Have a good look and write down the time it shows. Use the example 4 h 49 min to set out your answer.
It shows 4 h 21 min
